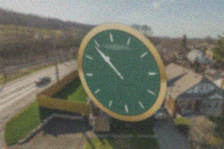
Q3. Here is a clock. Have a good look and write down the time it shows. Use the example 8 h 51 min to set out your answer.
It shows 10 h 54 min
